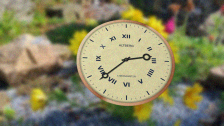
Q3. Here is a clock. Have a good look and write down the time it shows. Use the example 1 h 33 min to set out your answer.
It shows 2 h 38 min
